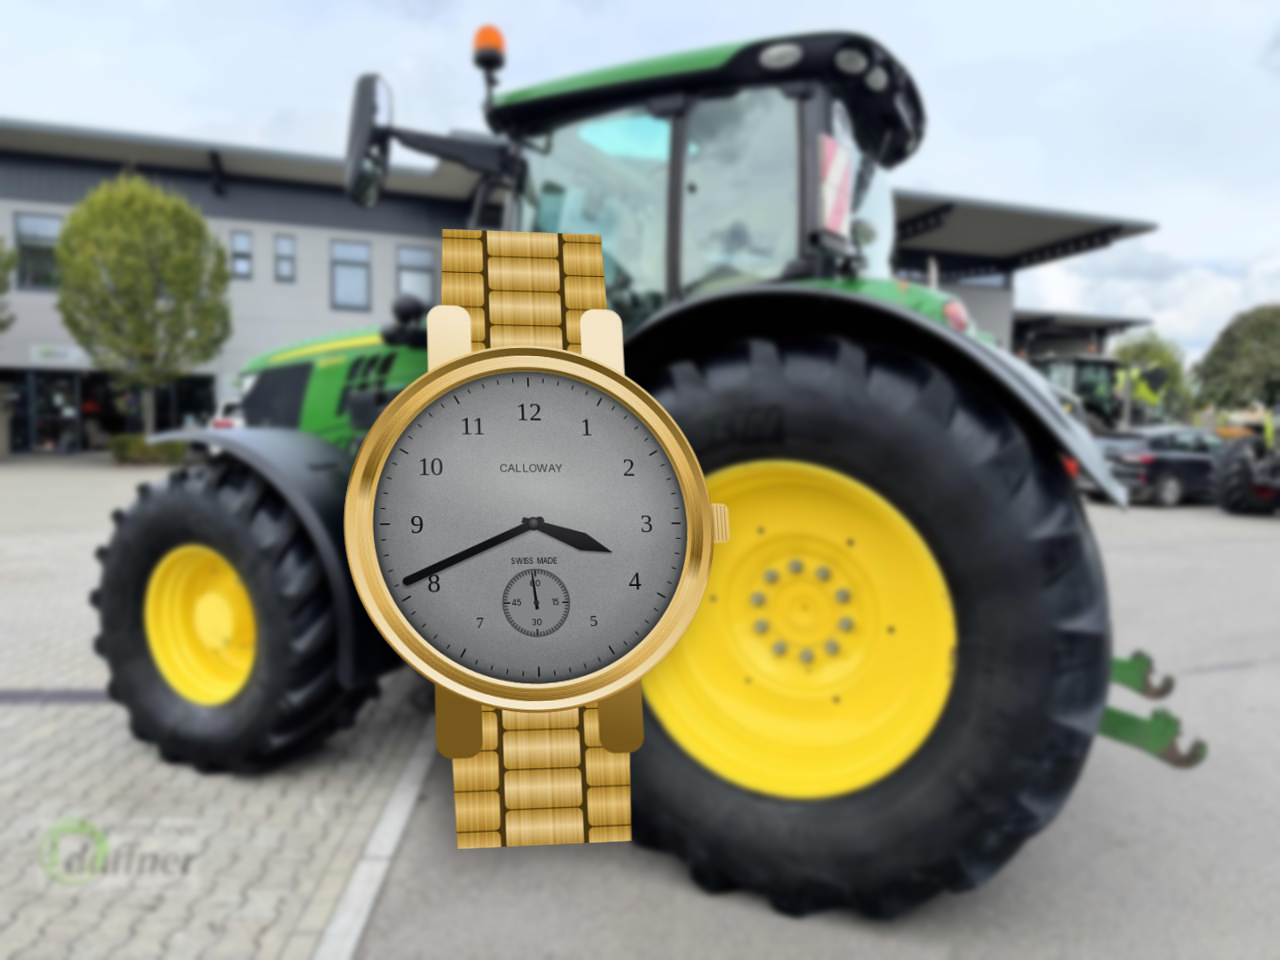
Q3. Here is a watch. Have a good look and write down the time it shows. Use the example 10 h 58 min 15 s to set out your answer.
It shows 3 h 40 min 59 s
